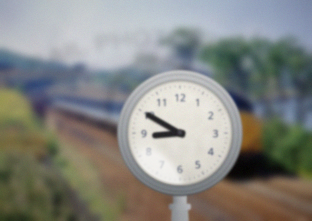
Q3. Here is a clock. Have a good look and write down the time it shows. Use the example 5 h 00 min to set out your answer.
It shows 8 h 50 min
